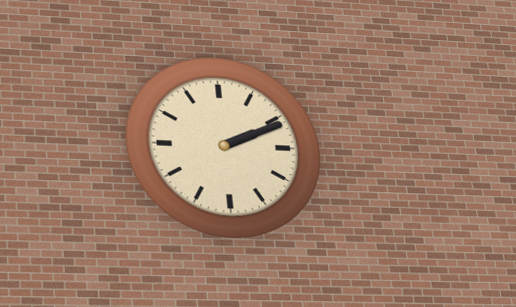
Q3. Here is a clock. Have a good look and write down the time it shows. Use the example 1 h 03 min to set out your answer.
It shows 2 h 11 min
